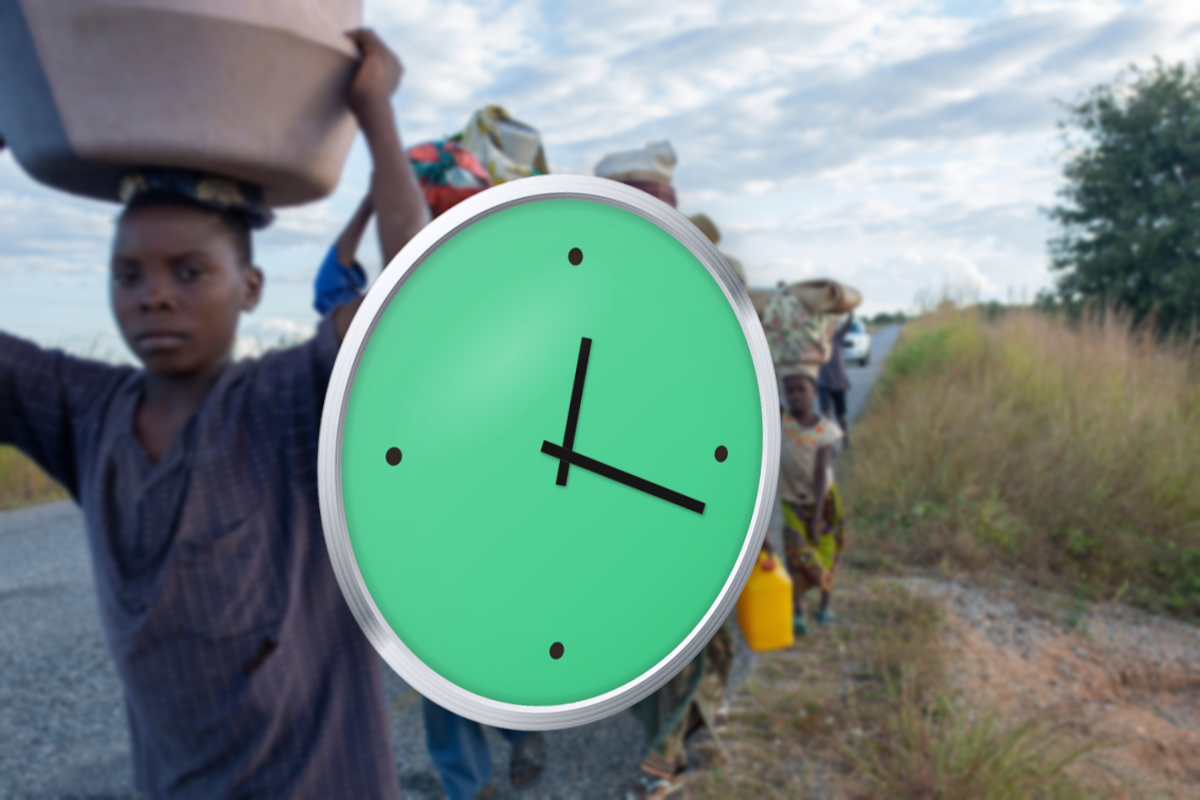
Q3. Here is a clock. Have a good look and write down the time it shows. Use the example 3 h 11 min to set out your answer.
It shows 12 h 18 min
